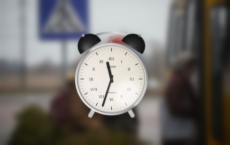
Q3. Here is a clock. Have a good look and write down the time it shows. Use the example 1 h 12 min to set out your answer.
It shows 11 h 33 min
